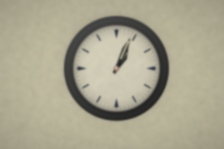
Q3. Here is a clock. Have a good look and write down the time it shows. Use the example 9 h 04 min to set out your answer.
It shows 1 h 04 min
